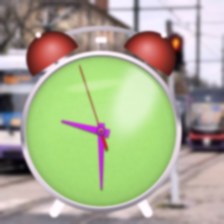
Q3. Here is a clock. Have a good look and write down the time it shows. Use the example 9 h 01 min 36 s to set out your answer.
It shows 9 h 29 min 57 s
